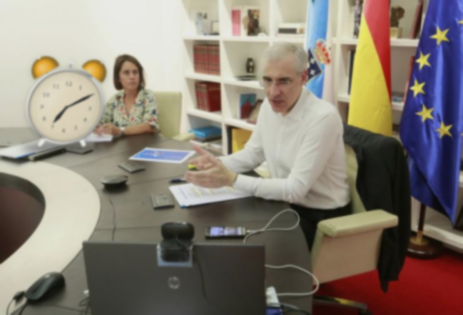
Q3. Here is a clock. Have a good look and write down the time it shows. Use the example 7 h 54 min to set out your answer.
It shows 7 h 10 min
